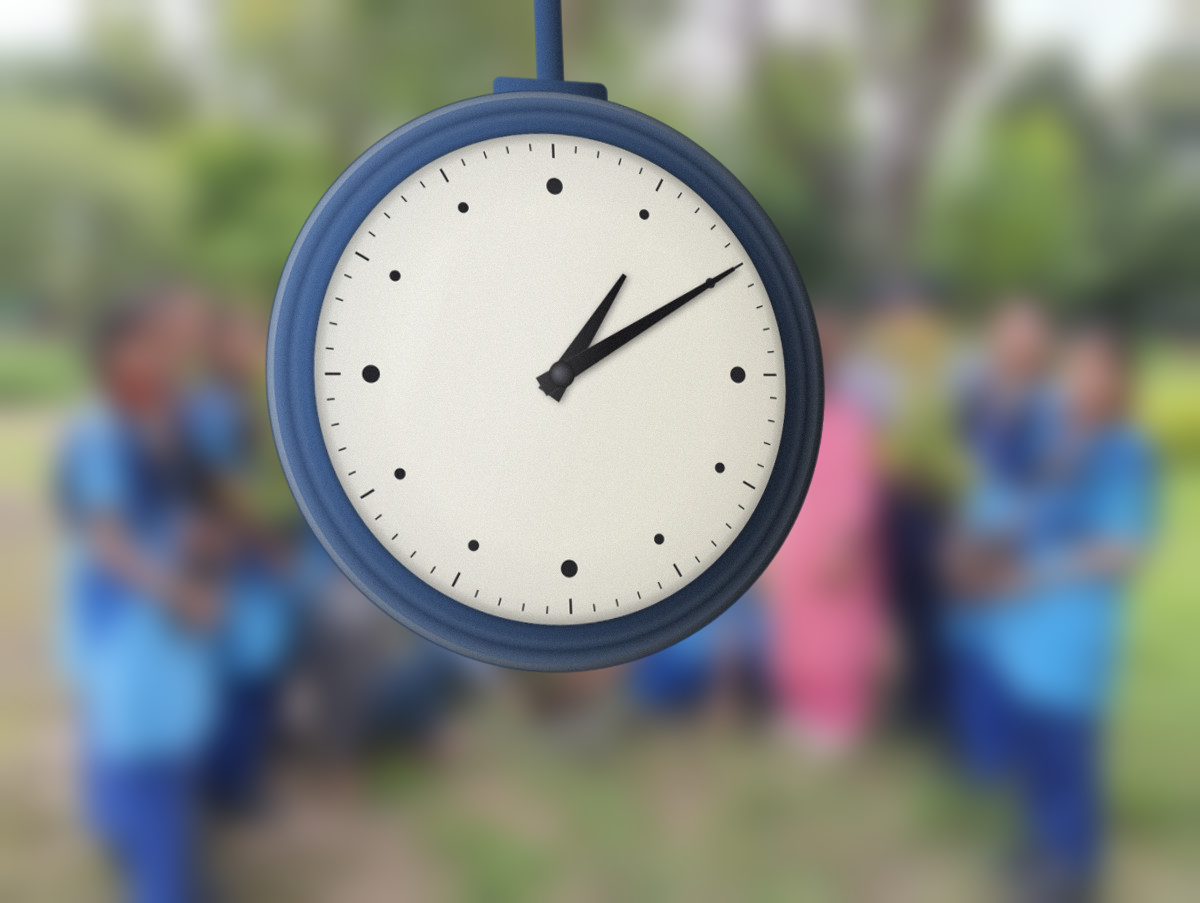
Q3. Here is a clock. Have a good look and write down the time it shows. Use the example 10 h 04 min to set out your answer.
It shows 1 h 10 min
